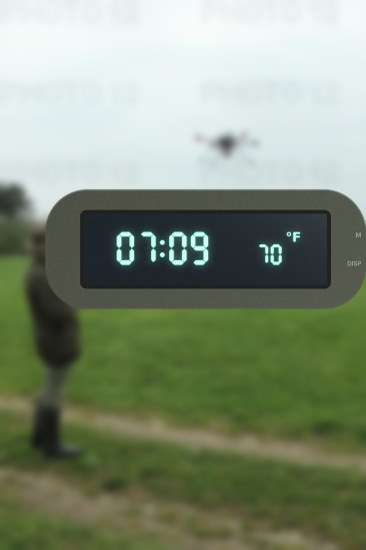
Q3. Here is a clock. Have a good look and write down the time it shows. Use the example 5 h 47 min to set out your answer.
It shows 7 h 09 min
